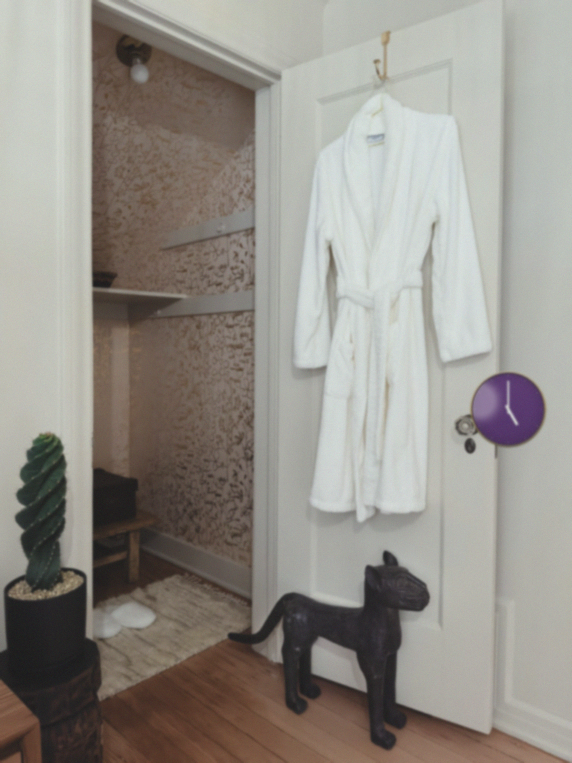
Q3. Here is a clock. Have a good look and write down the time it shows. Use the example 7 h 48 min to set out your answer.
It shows 5 h 00 min
